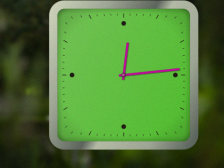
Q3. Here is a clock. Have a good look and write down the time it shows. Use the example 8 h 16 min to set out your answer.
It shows 12 h 14 min
